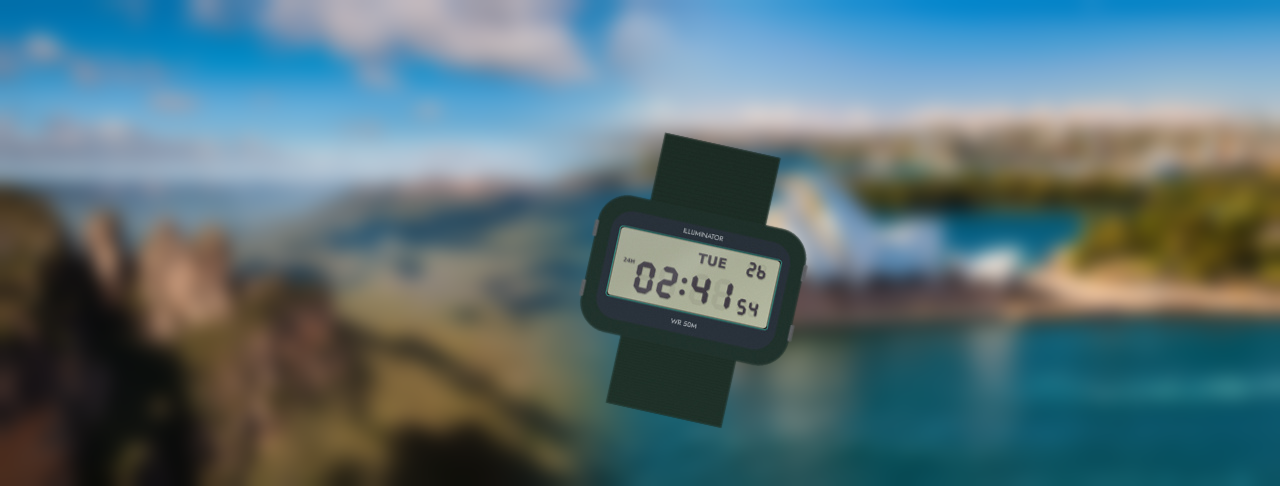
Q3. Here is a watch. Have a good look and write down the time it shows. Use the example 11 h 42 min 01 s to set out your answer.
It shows 2 h 41 min 54 s
